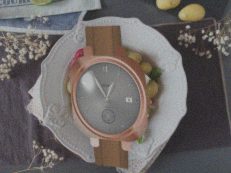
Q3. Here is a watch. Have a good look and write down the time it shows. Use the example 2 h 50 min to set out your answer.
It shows 12 h 55 min
